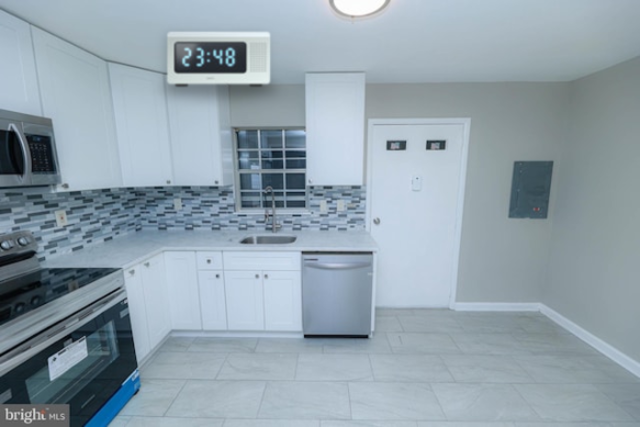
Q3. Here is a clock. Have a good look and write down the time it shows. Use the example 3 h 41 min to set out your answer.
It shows 23 h 48 min
